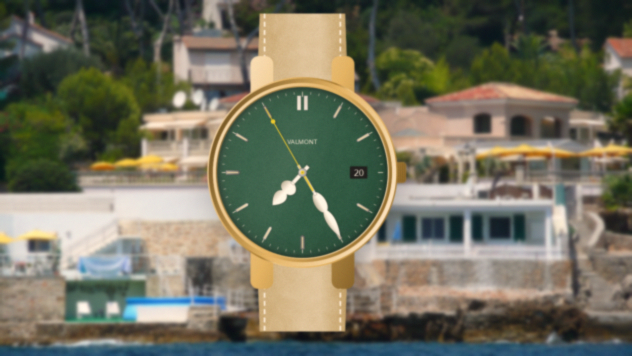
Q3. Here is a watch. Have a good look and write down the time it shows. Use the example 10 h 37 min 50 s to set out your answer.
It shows 7 h 24 min 55 s
